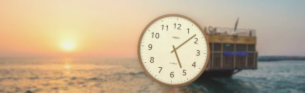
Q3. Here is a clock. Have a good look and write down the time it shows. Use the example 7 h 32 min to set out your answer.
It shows 5 h 08 min
